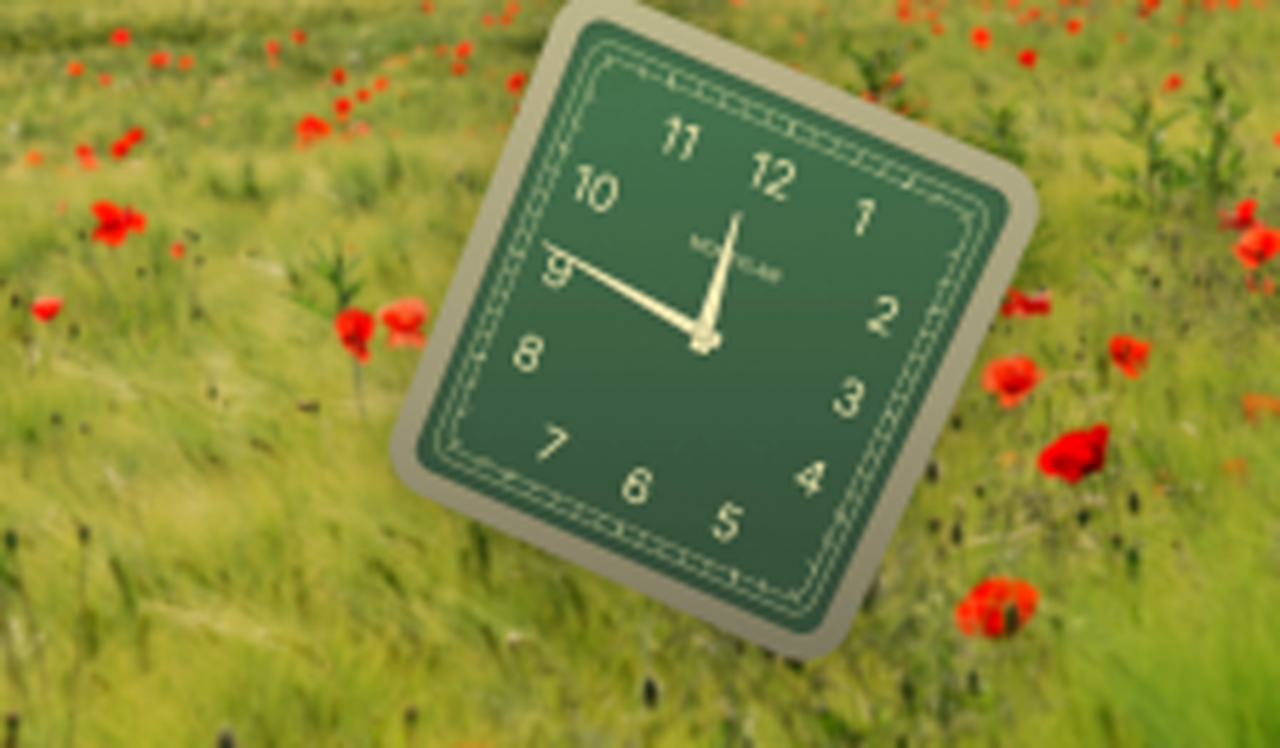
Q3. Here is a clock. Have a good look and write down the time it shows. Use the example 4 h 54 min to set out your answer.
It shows 11 h 46 min
